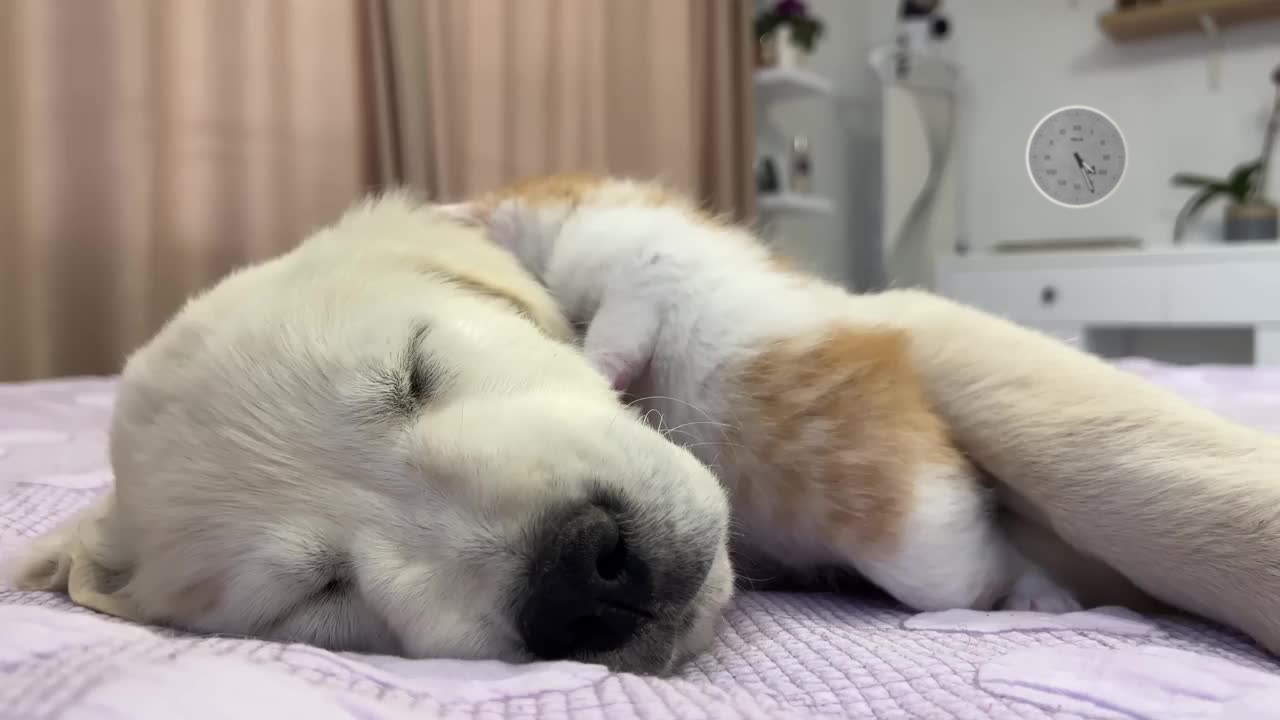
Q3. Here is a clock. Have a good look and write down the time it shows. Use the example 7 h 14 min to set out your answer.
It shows 4 h 26 min
